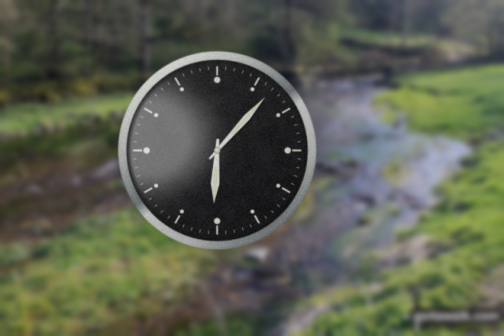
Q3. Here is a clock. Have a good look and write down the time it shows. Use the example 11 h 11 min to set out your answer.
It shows 6 h 07 min
